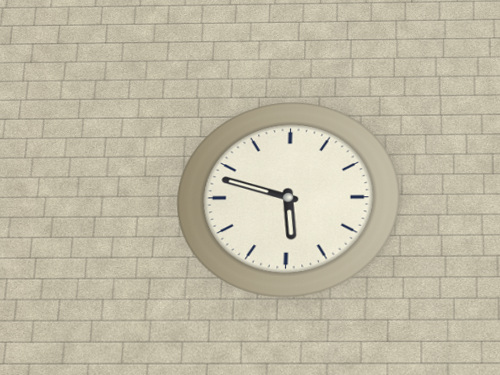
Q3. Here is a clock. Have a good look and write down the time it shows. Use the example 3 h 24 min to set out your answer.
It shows 5 h 48 min
